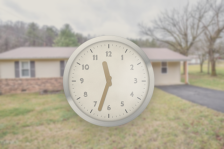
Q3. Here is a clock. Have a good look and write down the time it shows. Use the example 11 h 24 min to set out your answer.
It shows 11 h 33 min
